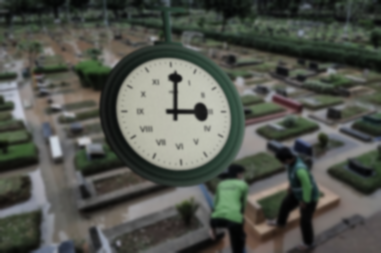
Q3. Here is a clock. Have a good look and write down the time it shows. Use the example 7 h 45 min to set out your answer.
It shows 3 h 01 min
